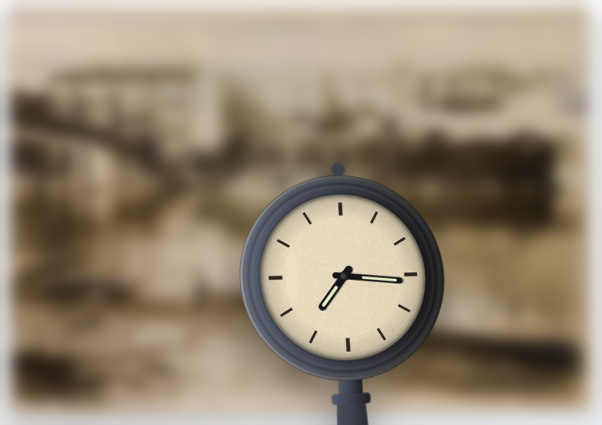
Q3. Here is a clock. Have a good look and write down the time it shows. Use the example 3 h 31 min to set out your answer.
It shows 7 h 16 min
